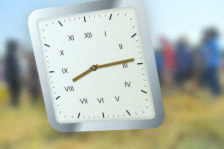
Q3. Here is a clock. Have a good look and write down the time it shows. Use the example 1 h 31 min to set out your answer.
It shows 8 h 14 min
